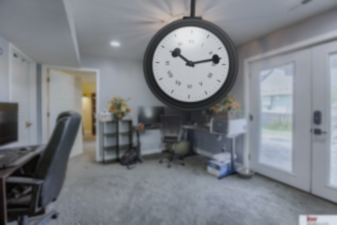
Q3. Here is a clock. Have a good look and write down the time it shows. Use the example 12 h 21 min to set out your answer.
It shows 10 h 13 min
